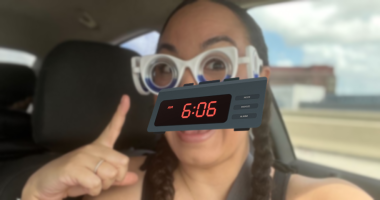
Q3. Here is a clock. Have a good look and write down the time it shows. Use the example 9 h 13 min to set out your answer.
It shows 6 h 06 min
